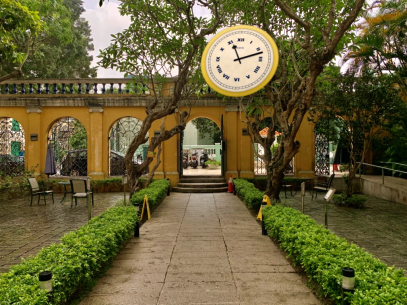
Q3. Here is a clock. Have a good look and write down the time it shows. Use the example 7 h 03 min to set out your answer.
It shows 11 h 12 min
